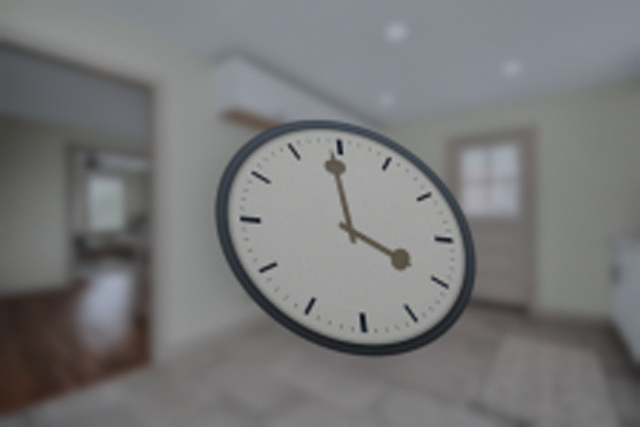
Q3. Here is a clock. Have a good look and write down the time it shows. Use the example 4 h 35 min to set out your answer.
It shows 3 h 59 min
